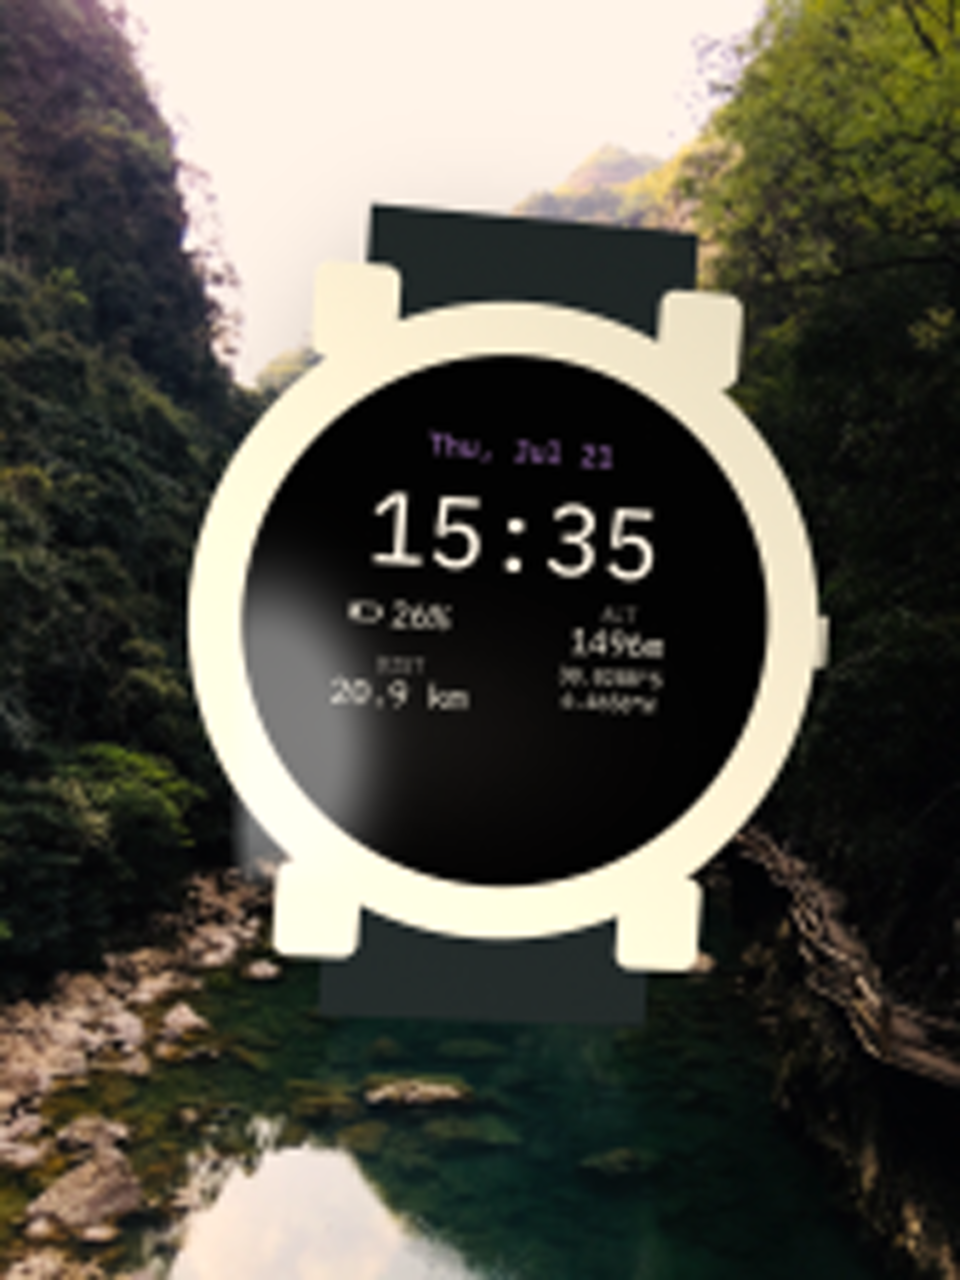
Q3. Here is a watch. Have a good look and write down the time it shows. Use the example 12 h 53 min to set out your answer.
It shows 15 h 35 min
